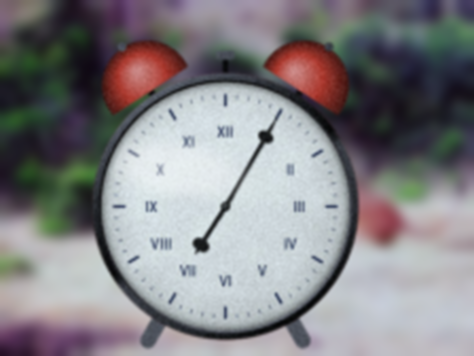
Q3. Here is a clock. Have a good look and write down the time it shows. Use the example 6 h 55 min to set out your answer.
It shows 7 h 05 min
